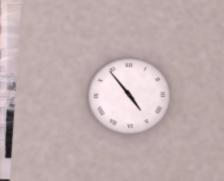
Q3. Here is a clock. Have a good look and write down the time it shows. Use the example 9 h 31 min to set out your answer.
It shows 4 h 54 min
